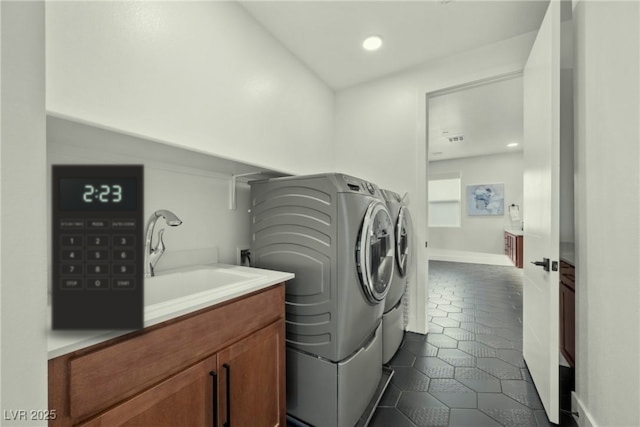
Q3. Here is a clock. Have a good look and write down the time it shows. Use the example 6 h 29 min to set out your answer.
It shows 2 h 23 min
